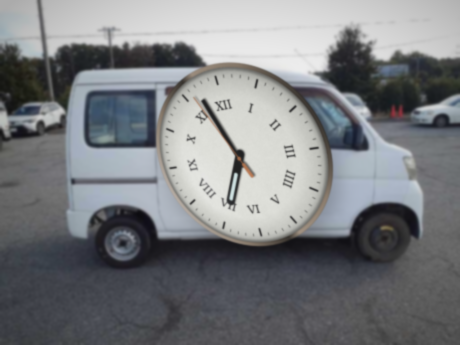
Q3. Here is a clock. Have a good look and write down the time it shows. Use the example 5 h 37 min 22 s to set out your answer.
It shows 6 h 56 min 56 s
